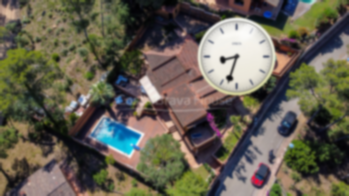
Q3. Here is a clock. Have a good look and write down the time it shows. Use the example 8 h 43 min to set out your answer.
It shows 8 h 33 min
